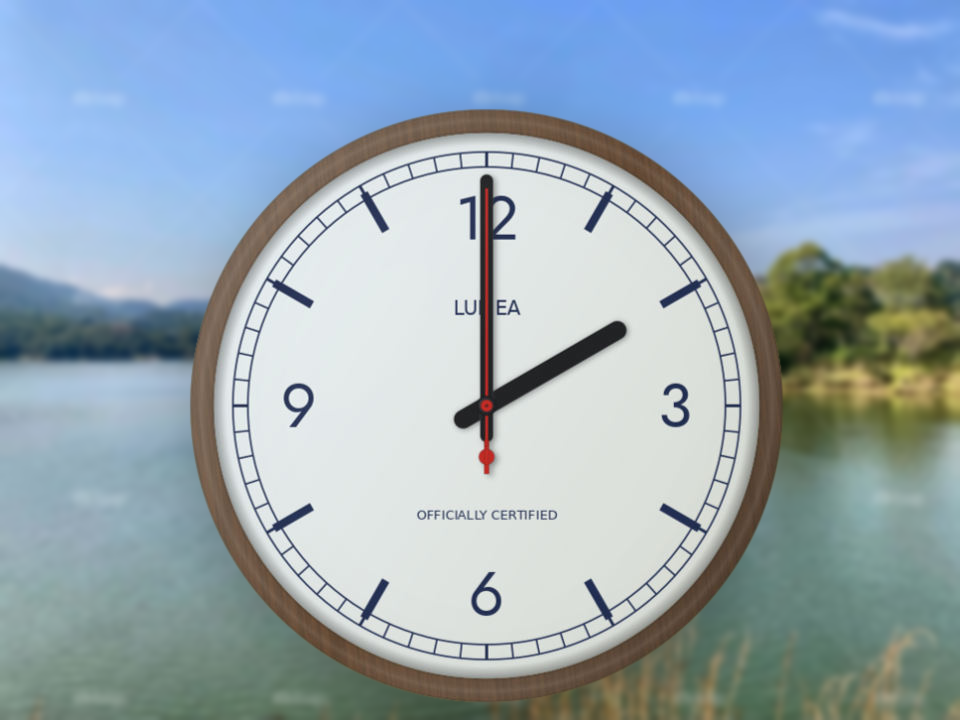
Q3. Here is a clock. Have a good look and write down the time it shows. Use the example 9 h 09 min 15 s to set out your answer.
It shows 2 h 00 min 00 s
